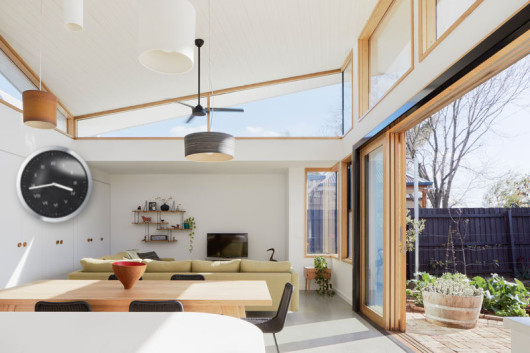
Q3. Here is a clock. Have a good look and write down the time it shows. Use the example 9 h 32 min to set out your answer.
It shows 3 h 44 min
